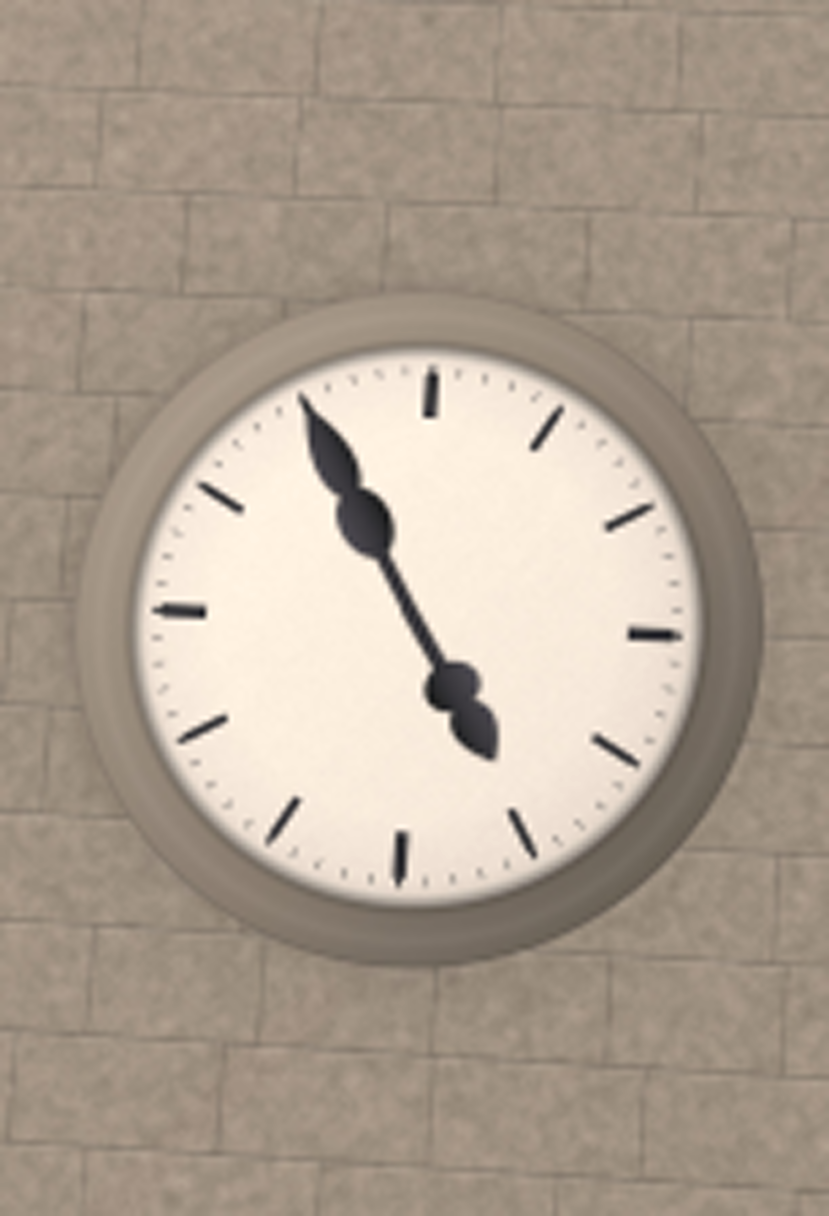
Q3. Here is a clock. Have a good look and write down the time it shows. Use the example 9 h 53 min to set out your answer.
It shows 4 h 55 min
